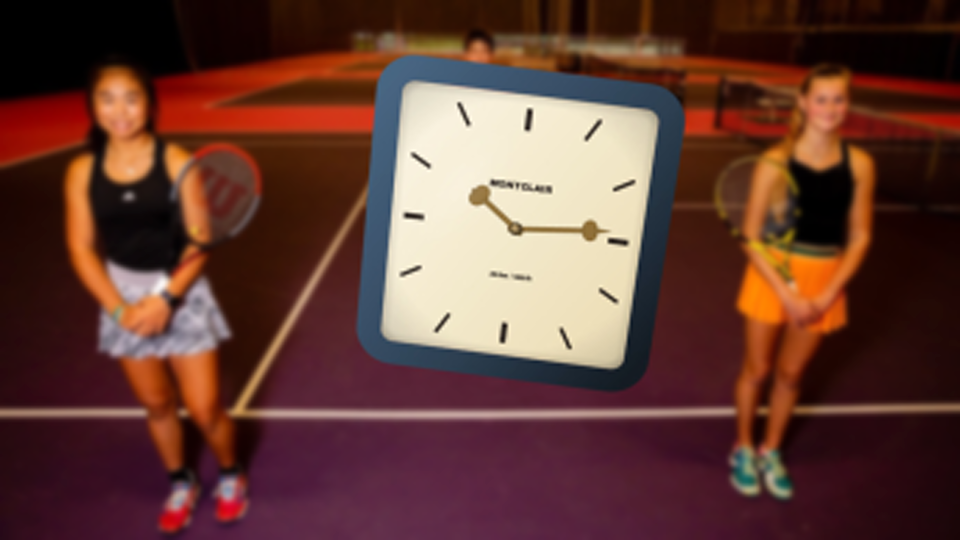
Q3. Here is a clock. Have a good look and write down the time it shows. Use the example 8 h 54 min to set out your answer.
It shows 10 h 14 min
